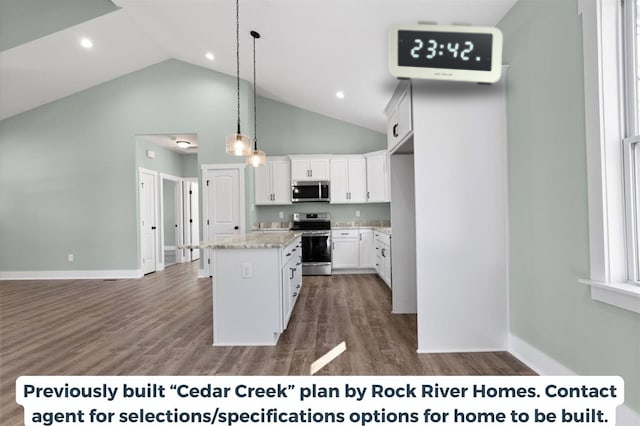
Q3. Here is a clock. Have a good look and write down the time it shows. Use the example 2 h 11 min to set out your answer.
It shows 23 h 42 min
